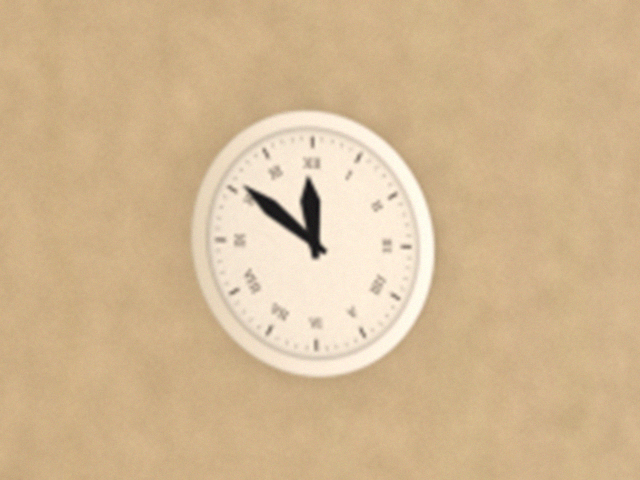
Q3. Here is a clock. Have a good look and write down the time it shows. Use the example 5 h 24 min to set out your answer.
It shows 11 h 51 min
